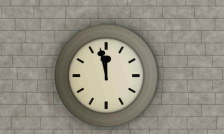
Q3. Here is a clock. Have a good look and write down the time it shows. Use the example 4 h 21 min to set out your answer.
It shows 11 h 58 min
